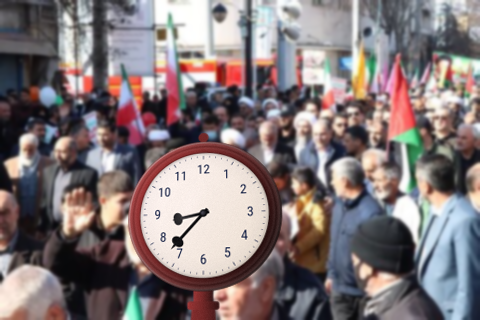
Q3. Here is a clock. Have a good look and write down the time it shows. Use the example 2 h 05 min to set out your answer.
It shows 8 h 37 min
